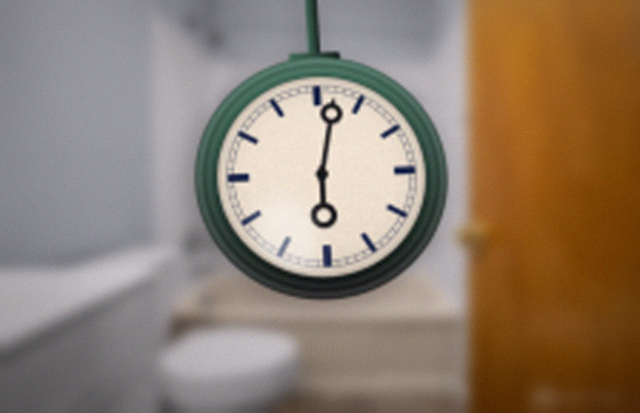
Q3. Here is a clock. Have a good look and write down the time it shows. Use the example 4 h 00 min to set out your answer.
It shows 6 h 02 min
